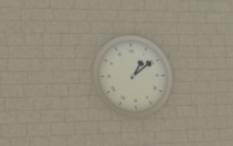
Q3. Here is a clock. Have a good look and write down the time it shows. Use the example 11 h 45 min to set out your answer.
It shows 1 h 09 min
